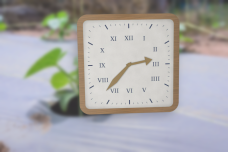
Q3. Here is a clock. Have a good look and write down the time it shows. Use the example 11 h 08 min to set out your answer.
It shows 2 h 37 min
